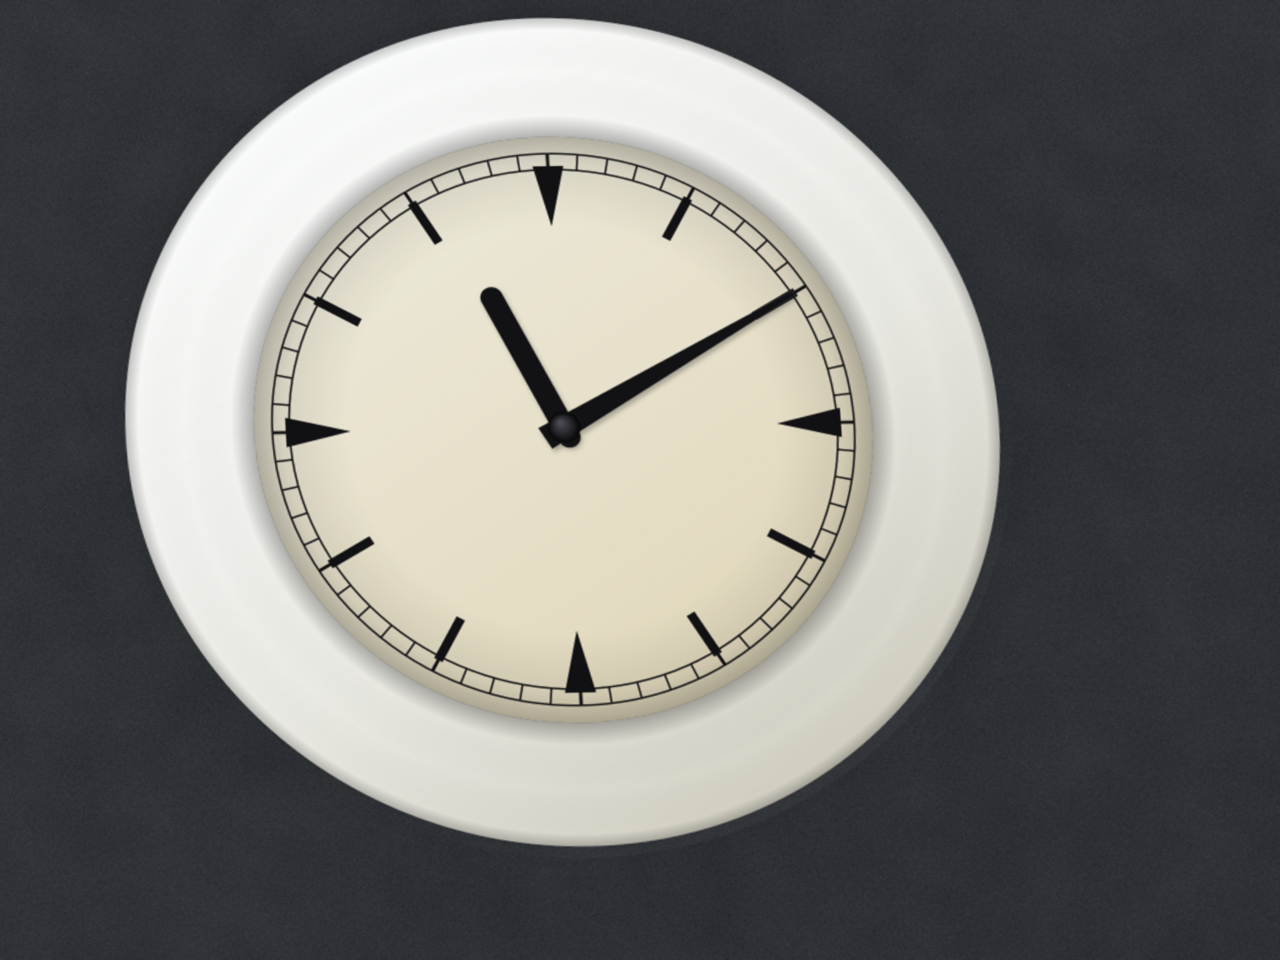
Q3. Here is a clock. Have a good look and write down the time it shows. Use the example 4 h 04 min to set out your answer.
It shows 11 h 10 min
